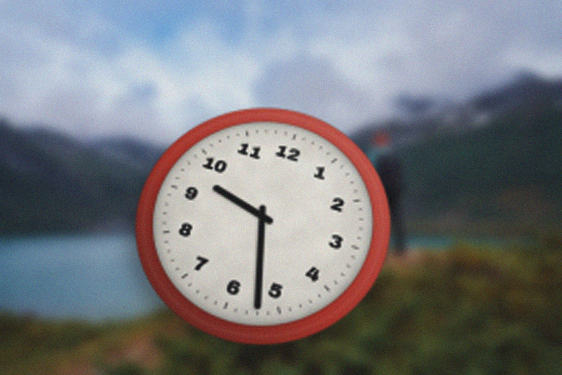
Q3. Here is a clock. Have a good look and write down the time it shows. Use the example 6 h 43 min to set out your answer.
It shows 9 h 27 min
